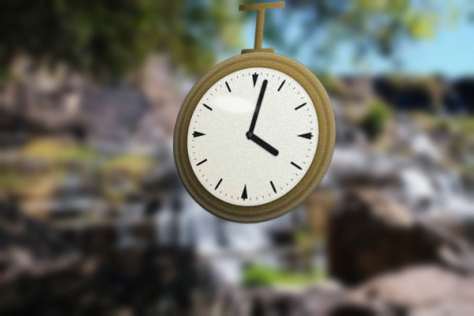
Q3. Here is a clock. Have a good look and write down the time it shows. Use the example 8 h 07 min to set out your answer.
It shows 4 h 02 min
